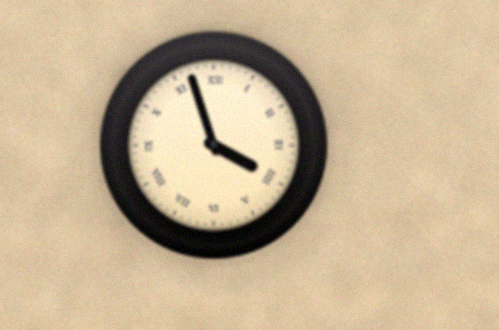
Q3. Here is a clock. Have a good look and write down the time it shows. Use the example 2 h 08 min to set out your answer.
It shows 3 h 57 min
